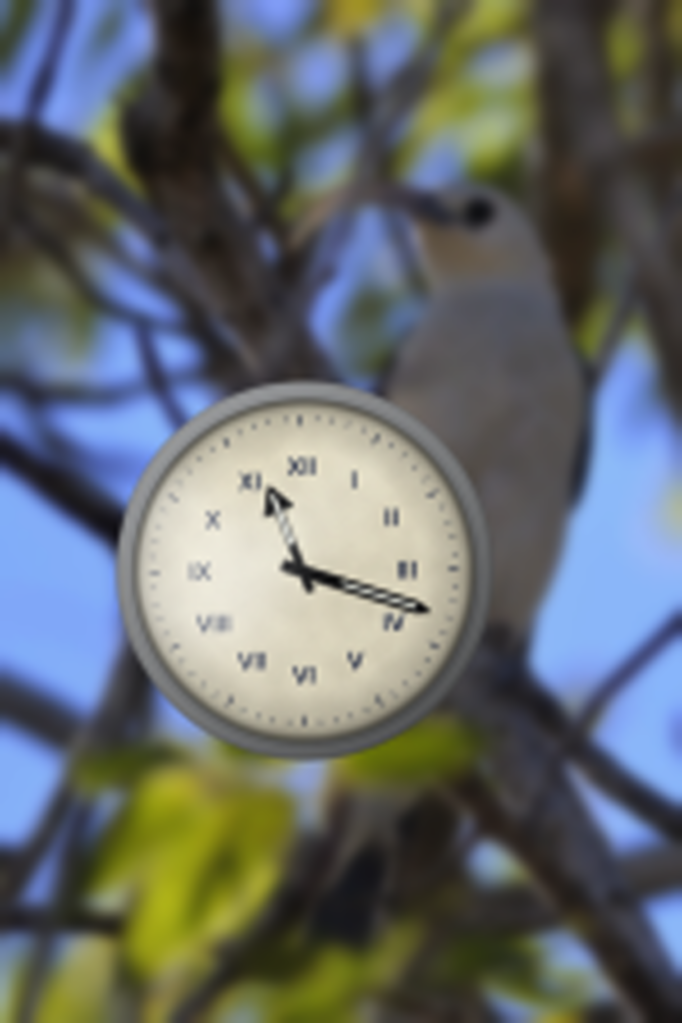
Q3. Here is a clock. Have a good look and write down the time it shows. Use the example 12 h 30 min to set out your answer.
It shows 11 h 18 min
